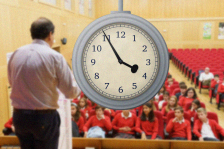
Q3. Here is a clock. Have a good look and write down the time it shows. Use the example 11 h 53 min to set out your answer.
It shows 3 h 55 min
